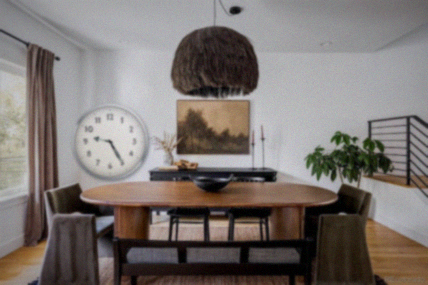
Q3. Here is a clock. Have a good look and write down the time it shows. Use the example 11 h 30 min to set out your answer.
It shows 9 h 25 min
